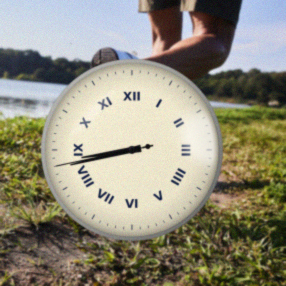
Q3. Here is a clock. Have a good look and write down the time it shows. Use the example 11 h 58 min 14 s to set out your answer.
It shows 8 h 42 min 43 s
